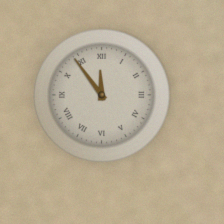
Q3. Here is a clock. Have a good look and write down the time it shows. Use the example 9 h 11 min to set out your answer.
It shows 11 h 54 min
